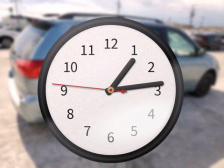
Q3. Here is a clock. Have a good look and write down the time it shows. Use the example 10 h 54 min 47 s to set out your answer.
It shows 1 h 13 min 46 s
